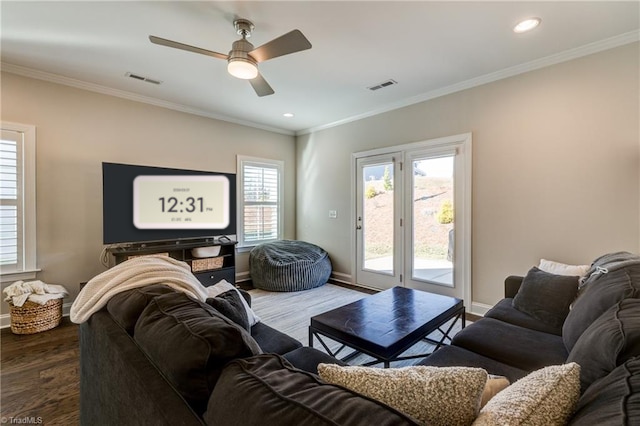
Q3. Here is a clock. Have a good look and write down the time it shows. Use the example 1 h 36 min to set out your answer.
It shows 12 h 31 min
